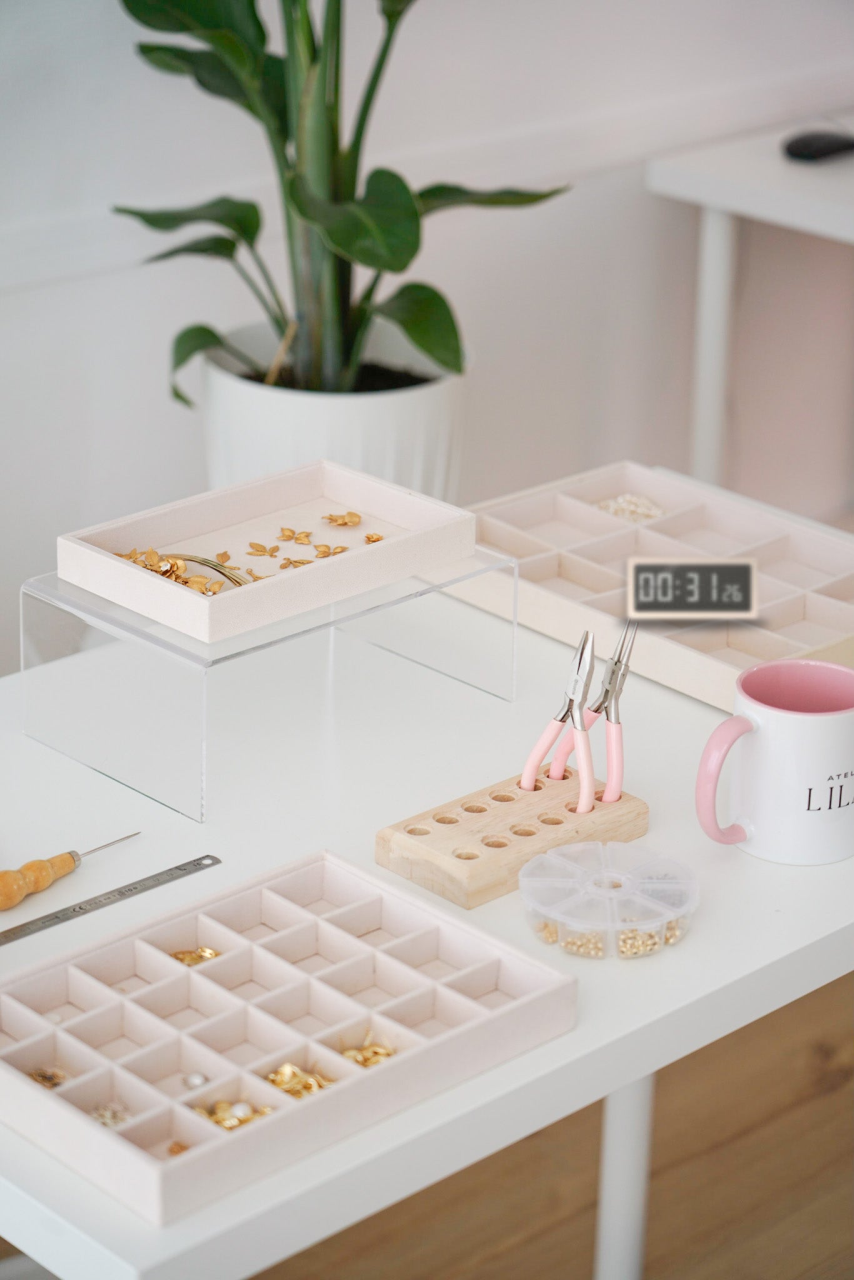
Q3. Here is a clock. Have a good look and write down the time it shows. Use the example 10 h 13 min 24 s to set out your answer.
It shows 0 h 31 min 26 s
